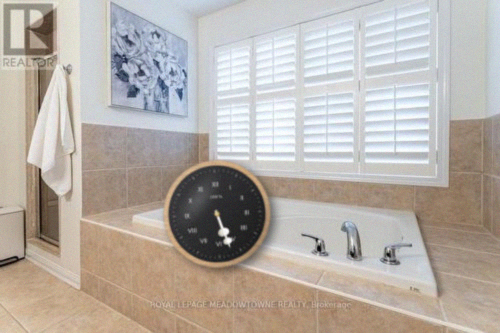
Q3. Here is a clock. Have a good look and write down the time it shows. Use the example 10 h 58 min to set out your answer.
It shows 5 h 27 min
